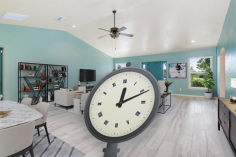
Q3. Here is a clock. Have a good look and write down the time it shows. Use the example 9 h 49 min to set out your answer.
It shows 12 h 11 min
